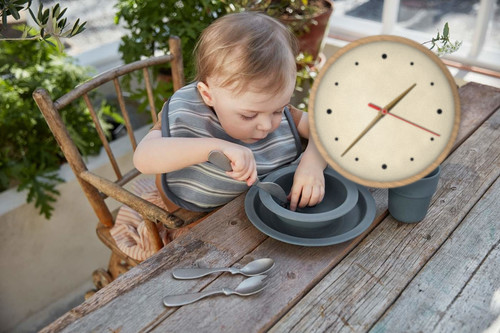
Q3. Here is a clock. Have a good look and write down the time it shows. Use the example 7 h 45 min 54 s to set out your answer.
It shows 1 h 37 min 19 s
